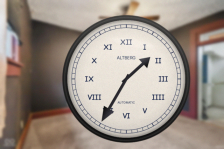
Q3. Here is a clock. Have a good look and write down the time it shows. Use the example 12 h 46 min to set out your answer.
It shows 1 h 35 min
